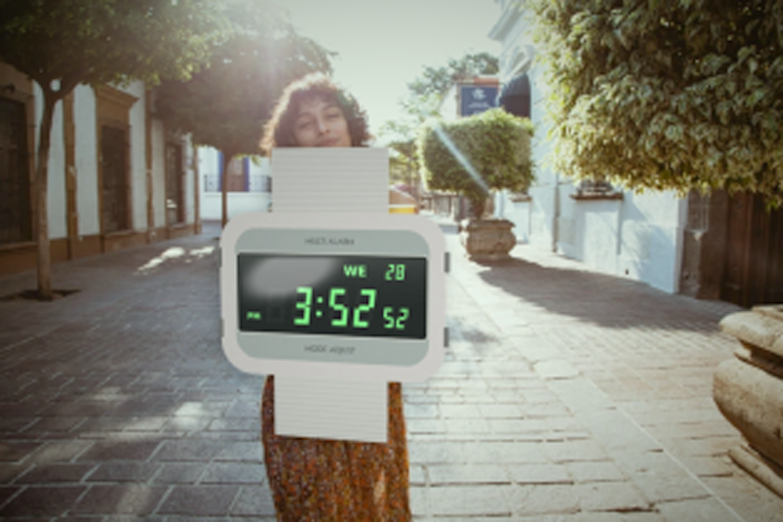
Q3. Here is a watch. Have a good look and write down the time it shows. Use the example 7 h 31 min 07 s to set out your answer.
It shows 3 h 52 min 52 s
